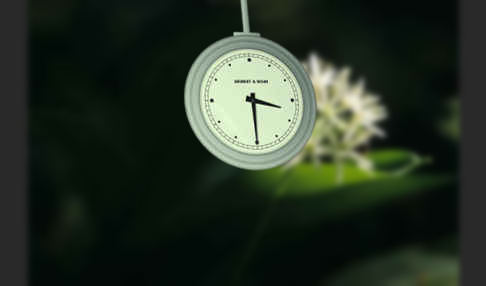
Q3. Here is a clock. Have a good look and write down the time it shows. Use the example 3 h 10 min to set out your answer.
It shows 3 h 30 min
